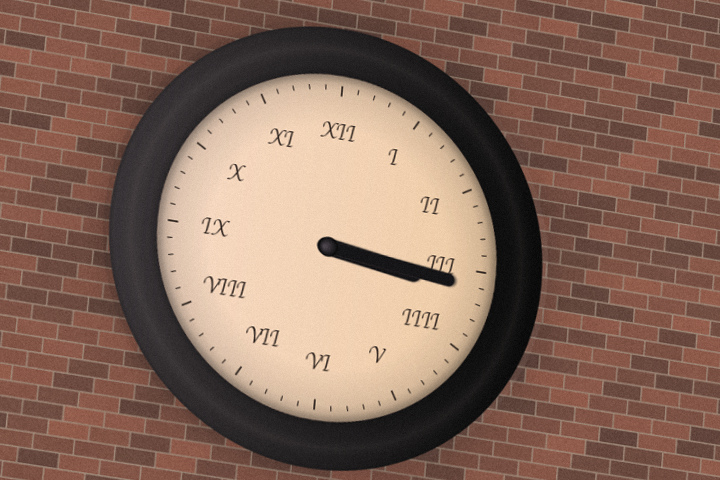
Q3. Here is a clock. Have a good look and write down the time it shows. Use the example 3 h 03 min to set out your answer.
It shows 3 h 16 min
